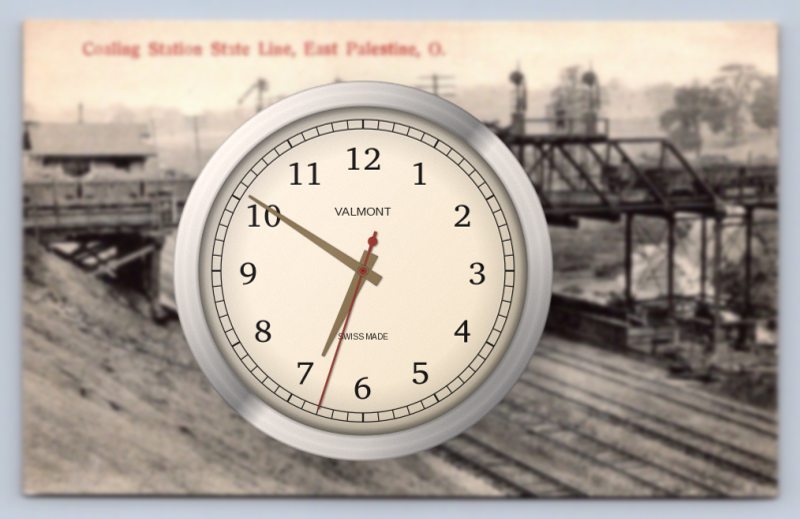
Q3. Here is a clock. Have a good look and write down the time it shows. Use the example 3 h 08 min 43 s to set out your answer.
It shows 6 h 50 min 33 s
